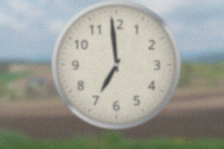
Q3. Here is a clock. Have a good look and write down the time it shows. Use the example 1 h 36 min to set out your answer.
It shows 6 h 59 min
